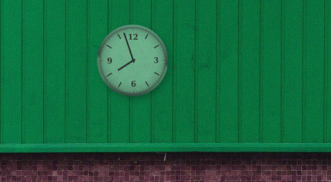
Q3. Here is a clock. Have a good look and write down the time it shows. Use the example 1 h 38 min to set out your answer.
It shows 7 h 57 min
